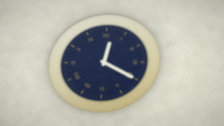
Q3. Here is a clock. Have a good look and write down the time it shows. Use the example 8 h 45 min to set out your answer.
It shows 12 h 20 min
